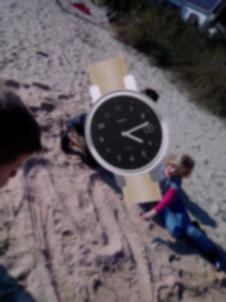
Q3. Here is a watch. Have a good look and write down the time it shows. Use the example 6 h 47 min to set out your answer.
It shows 4 h 13 min
